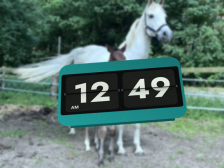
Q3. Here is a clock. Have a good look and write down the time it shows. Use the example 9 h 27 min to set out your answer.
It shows 12 h 49 min
